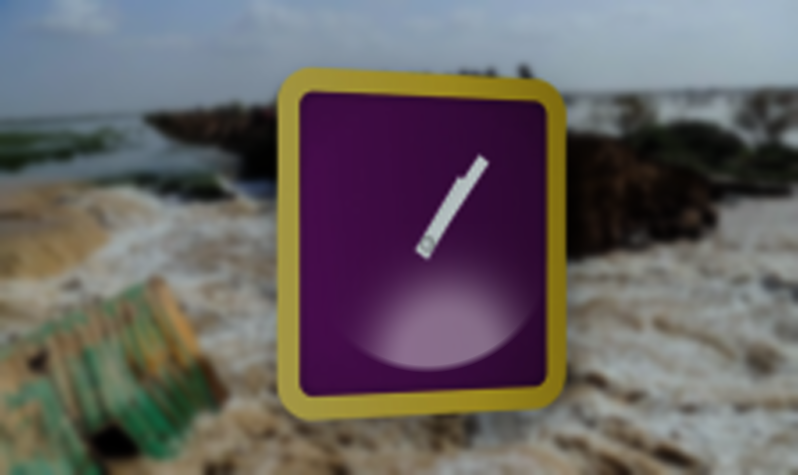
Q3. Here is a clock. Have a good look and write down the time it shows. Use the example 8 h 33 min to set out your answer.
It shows 1 h 06 min
